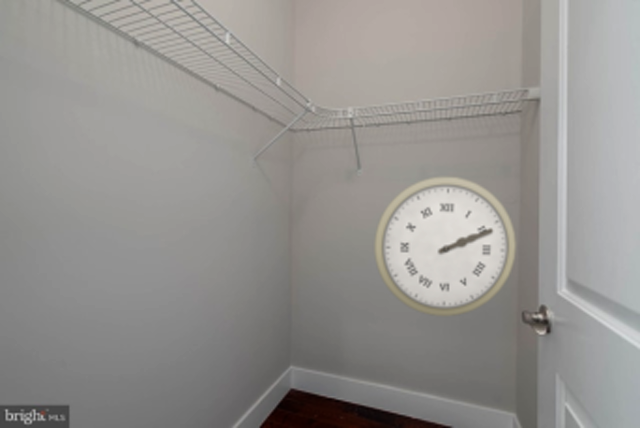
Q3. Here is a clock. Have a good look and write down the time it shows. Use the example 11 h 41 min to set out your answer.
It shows 2 h 11 min
